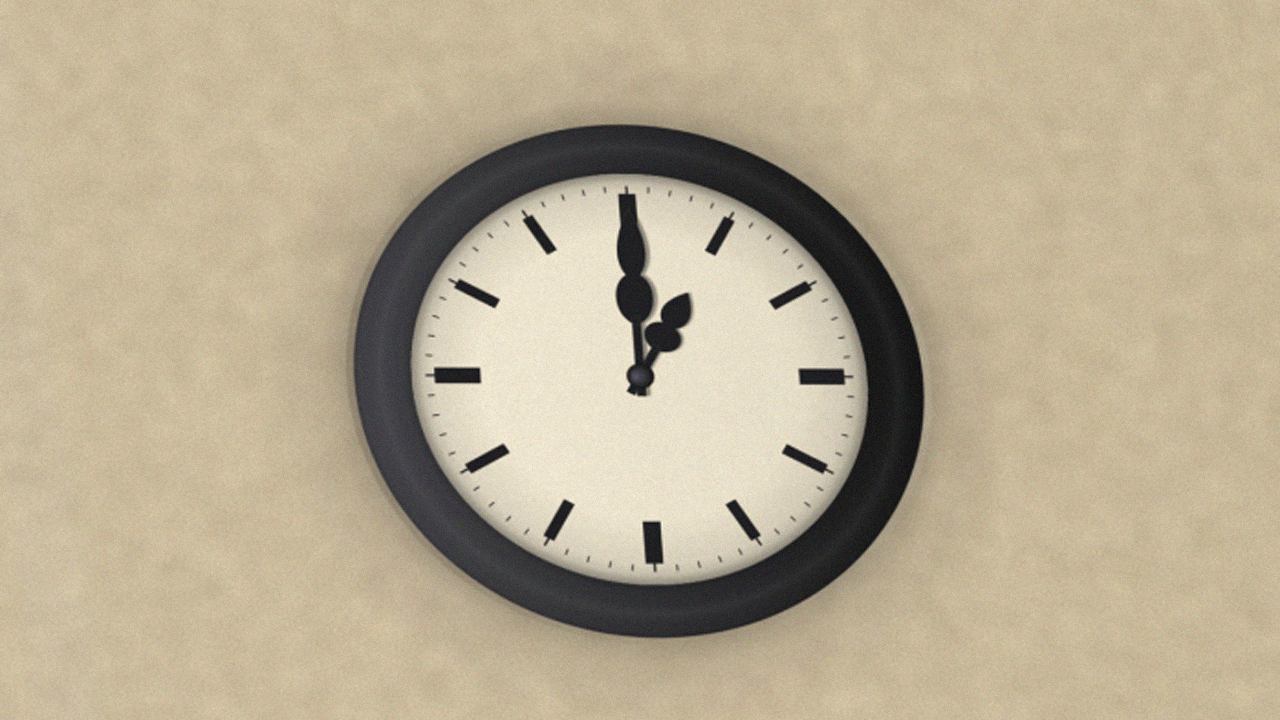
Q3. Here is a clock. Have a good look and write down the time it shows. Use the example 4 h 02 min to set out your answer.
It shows 1 h 00 min
